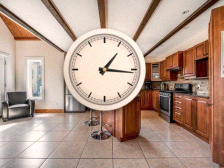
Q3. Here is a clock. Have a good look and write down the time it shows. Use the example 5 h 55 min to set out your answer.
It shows 1 h 16 min
